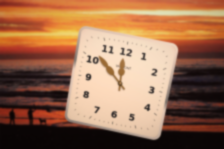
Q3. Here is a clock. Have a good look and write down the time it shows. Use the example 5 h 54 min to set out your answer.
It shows 11 h 52 min
